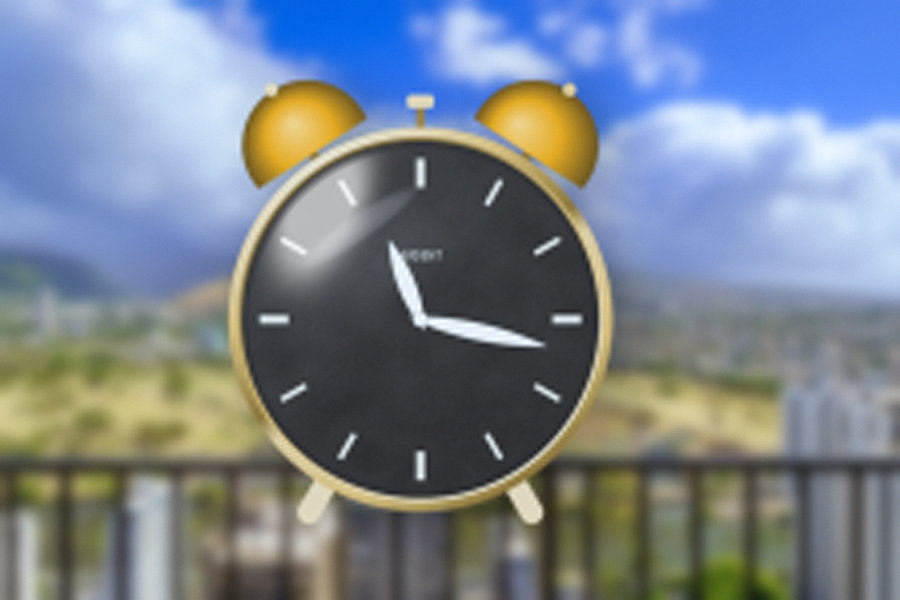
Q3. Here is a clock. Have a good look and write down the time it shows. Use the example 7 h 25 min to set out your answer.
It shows 11 h 17 min
